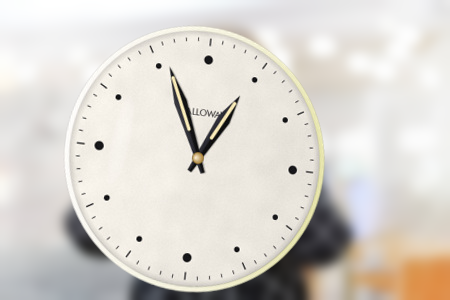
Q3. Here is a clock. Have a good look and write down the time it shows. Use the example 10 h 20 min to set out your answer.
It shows 12 h 56 min
